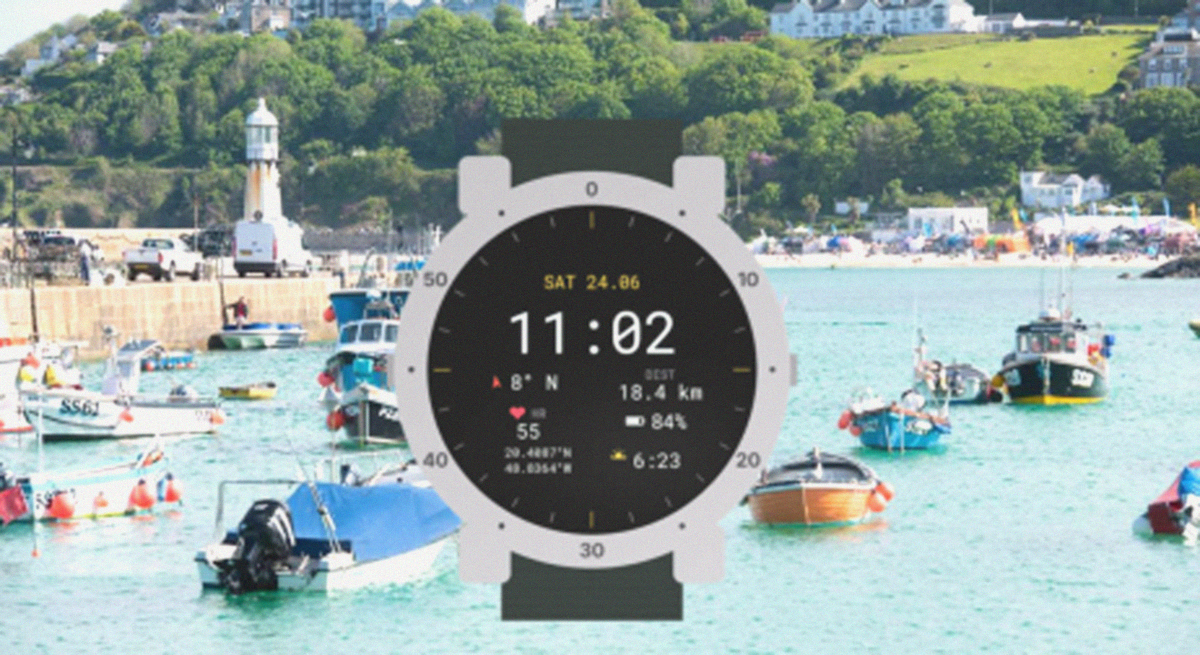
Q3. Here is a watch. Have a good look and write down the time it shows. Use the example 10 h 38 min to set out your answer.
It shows 11 h 02 min
